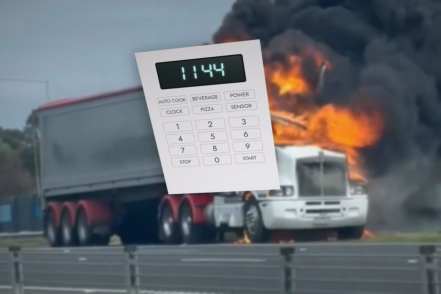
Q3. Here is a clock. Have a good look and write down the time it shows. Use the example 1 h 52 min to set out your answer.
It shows 11 h 44 min
